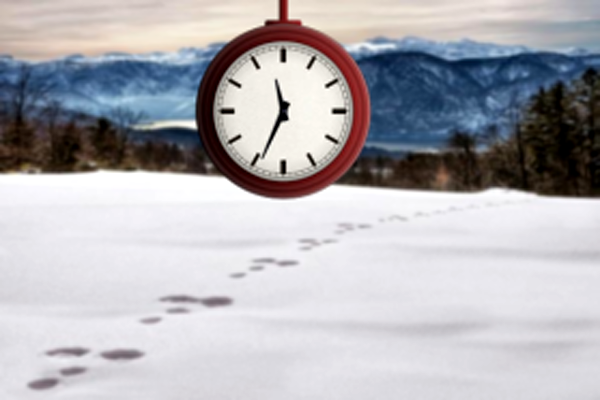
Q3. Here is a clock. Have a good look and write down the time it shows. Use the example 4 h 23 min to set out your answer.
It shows 11 h 34 min
